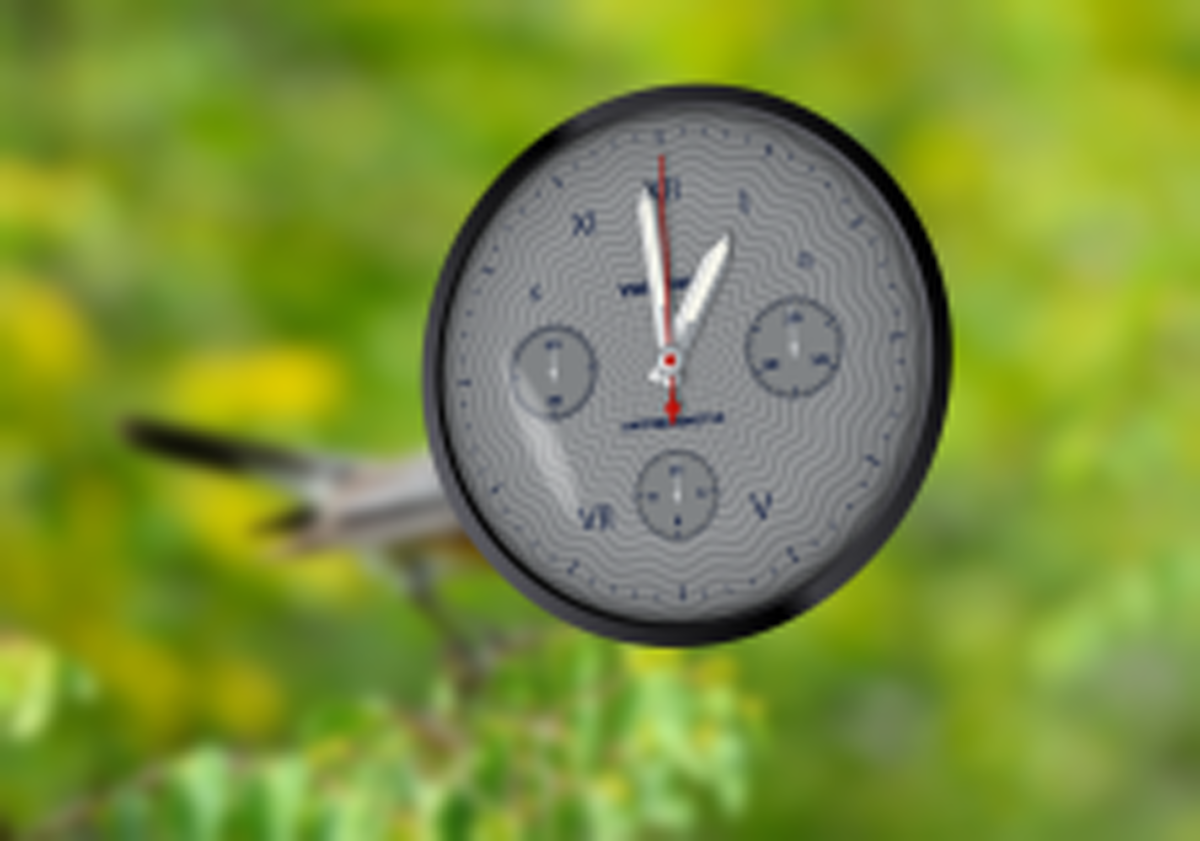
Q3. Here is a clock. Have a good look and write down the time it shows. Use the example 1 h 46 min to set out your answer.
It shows 12 h 59 min
